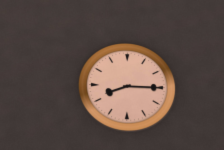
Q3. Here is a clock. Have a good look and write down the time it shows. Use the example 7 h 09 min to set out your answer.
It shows 8 h 15 min
